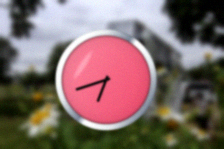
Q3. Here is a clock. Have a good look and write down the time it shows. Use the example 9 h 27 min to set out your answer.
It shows 6 h 42 min
